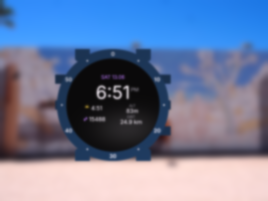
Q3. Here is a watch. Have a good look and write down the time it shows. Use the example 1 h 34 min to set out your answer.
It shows 6 h 51 min
